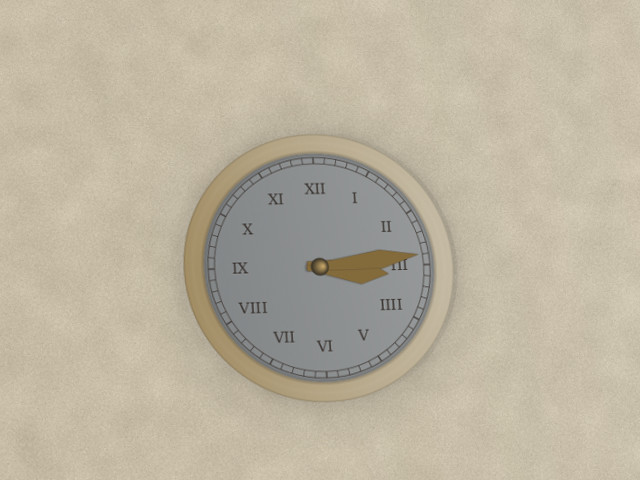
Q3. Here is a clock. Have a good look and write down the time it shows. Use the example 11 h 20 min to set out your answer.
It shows 3 h 14 min
